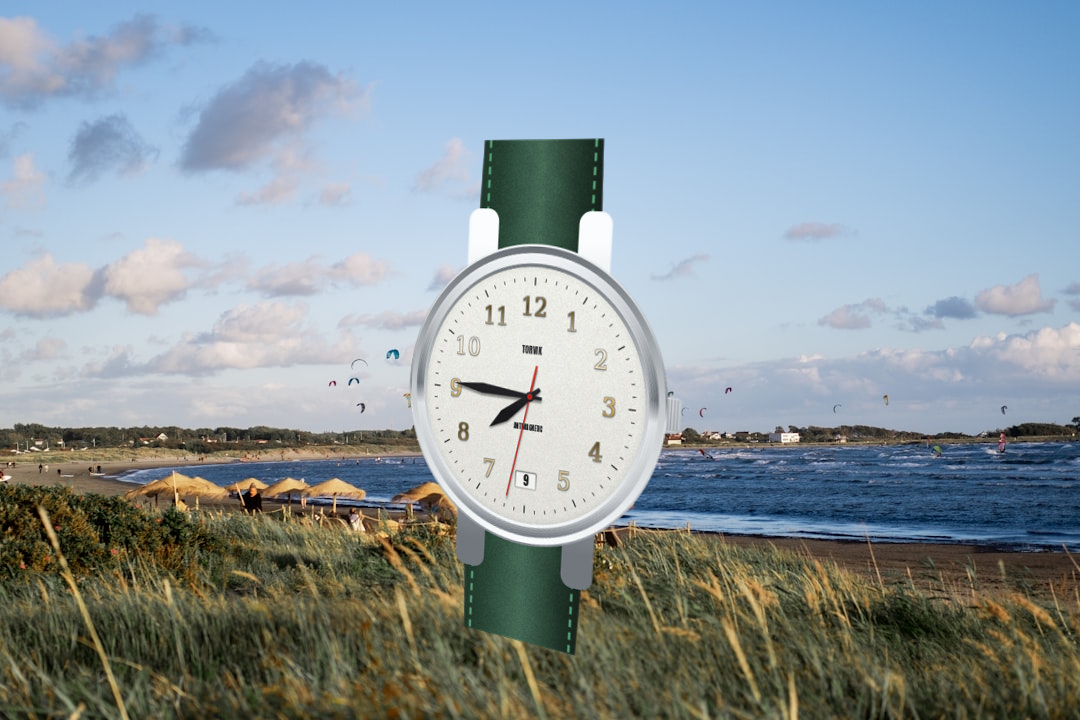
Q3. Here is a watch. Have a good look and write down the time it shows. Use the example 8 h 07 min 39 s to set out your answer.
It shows 7 h 45 min 32 s
